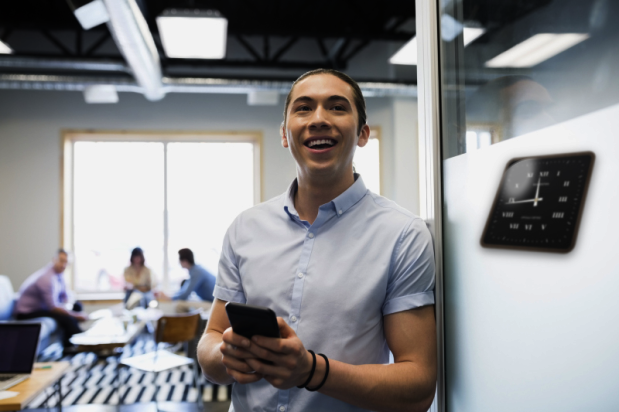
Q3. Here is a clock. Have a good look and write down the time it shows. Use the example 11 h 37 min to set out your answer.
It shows 11 h 44 min
